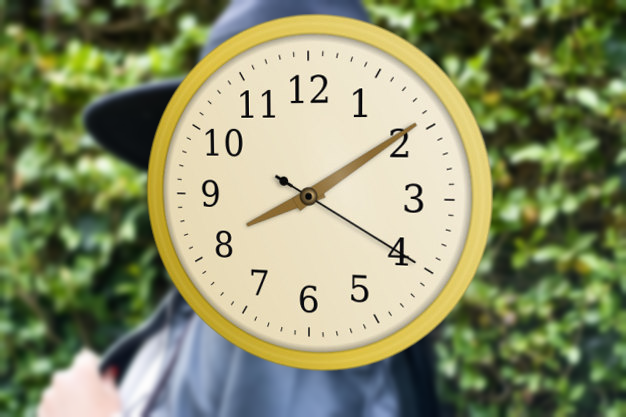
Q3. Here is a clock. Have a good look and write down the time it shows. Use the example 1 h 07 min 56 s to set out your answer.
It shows 8 h 09 min 20 s
